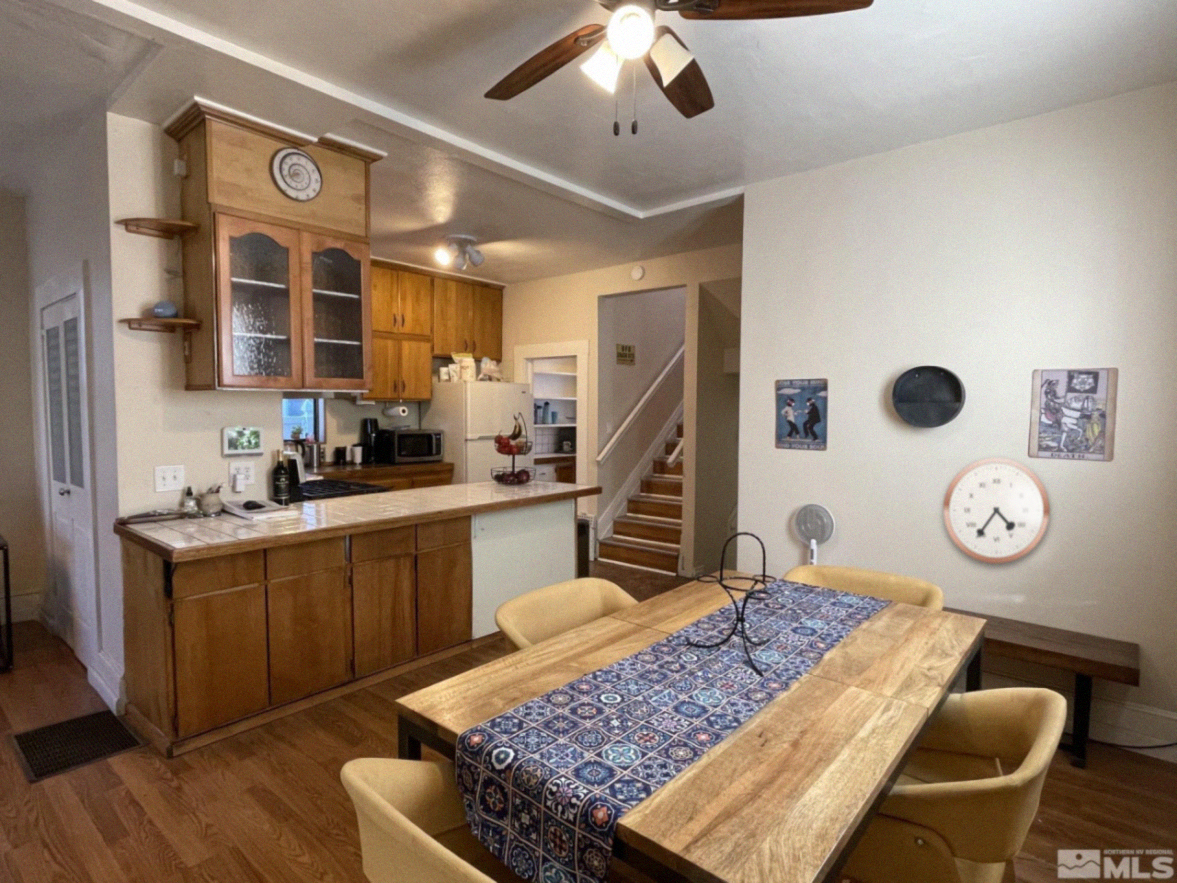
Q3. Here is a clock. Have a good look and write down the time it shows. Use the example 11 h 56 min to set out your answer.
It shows 4 h 36 min
